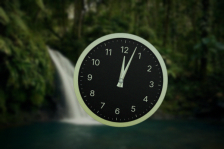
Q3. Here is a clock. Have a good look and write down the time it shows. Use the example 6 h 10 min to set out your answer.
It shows 12 h 03 min
